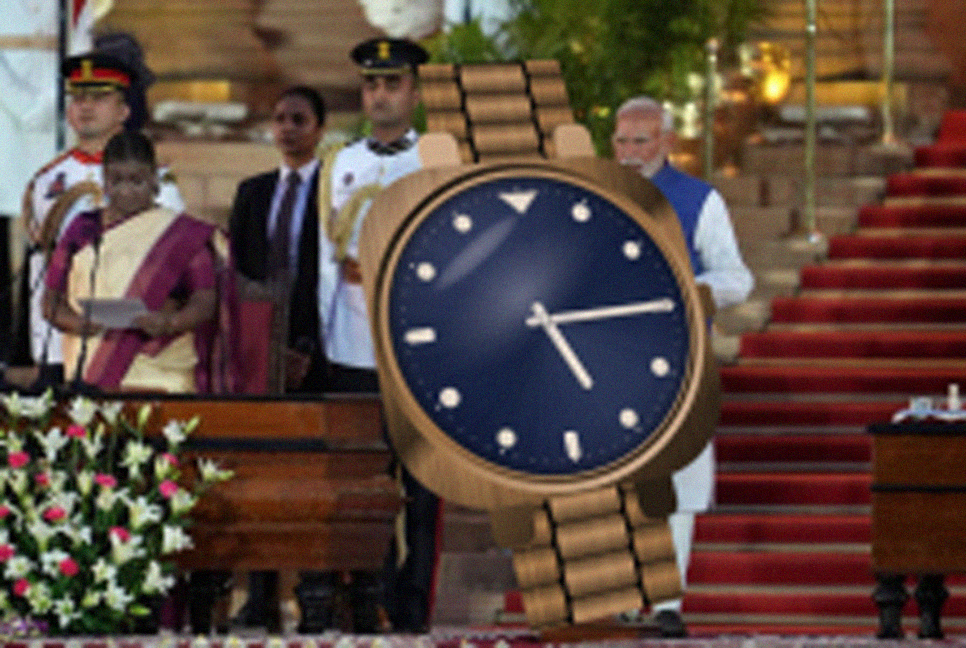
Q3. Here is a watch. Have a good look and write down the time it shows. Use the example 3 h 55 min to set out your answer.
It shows 5 h 15 min
